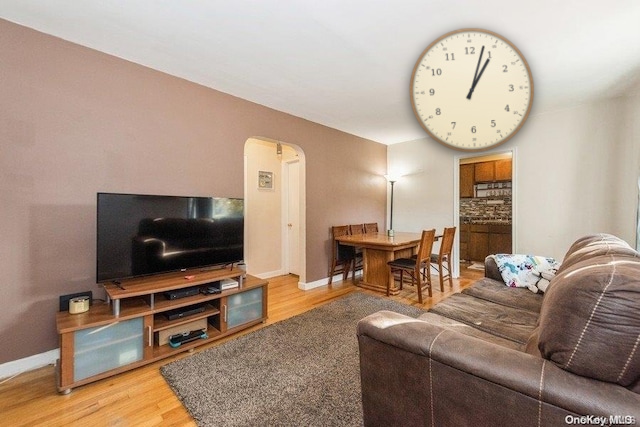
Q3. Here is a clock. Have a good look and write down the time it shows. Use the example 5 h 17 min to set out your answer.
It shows 1 h 03 min
